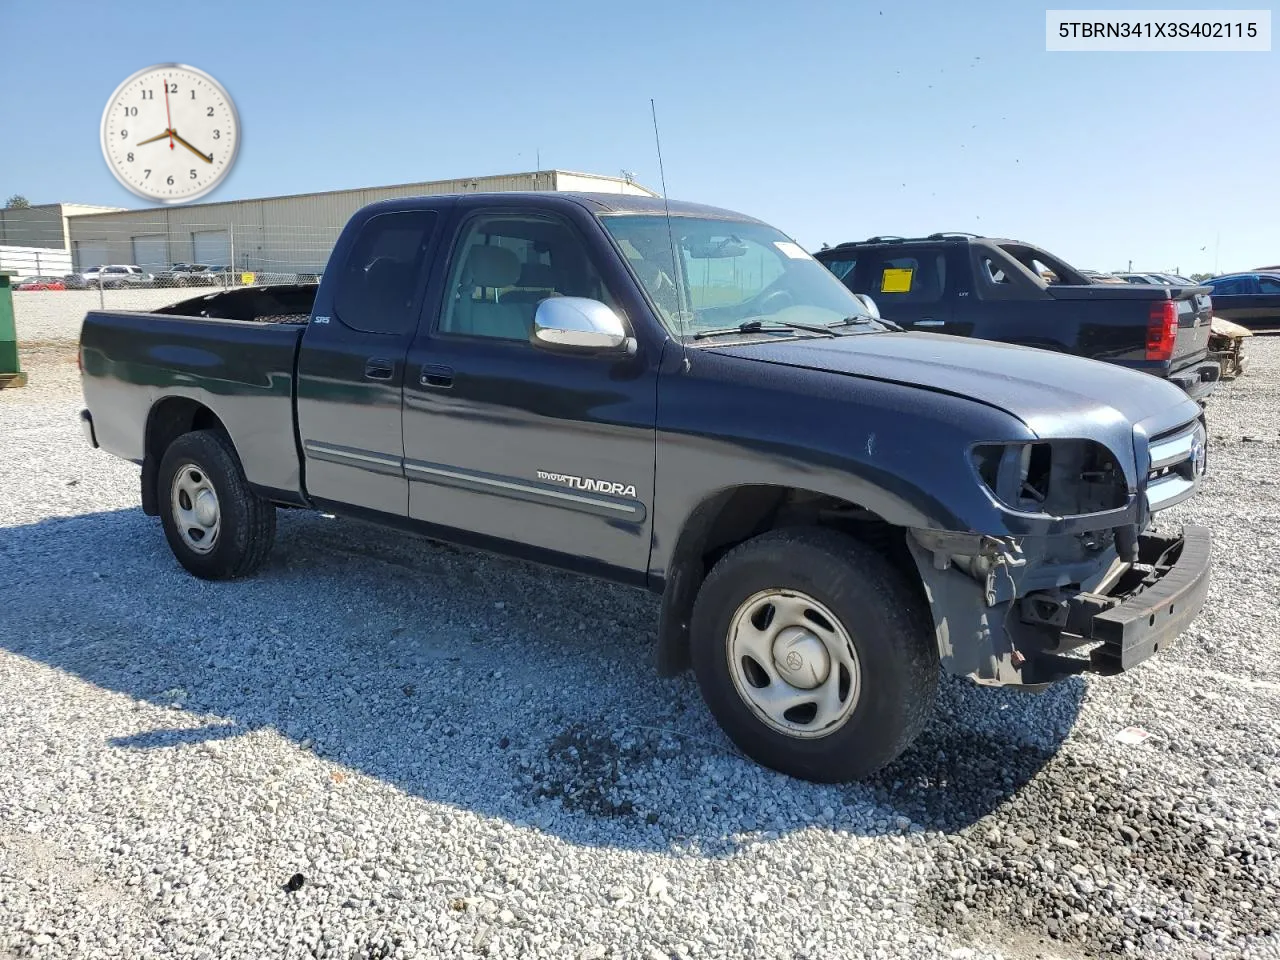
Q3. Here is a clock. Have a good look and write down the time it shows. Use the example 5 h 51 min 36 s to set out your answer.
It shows 8 h 20 min 59 s
